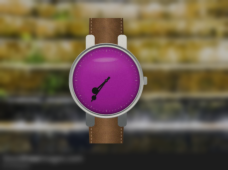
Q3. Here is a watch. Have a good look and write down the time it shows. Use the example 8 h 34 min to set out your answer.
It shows 7 h 36 min
